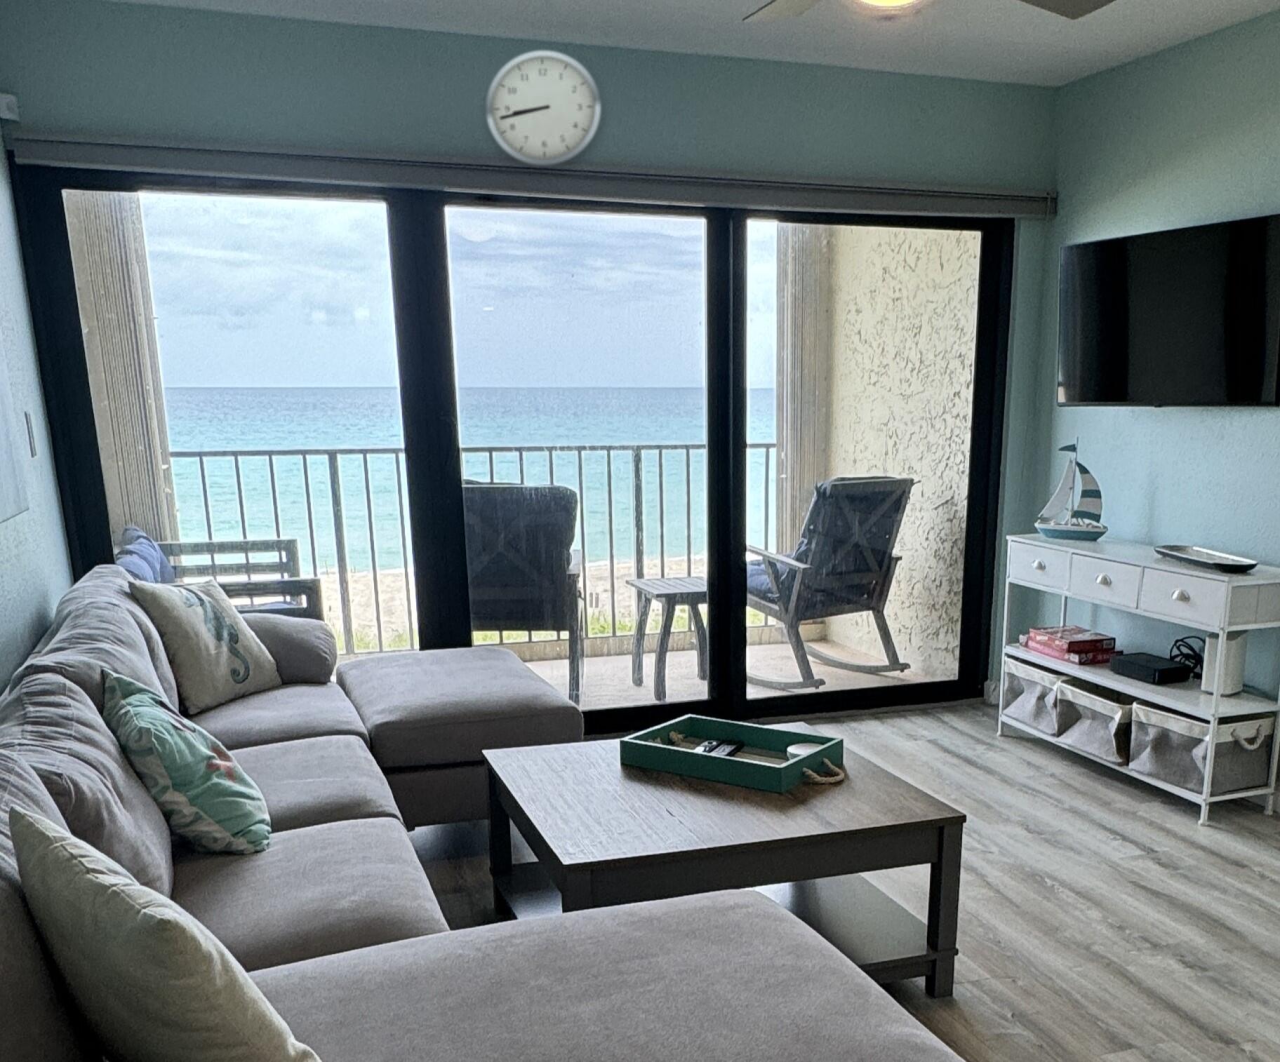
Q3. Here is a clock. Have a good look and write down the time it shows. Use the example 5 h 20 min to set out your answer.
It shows 8 h 43 min
